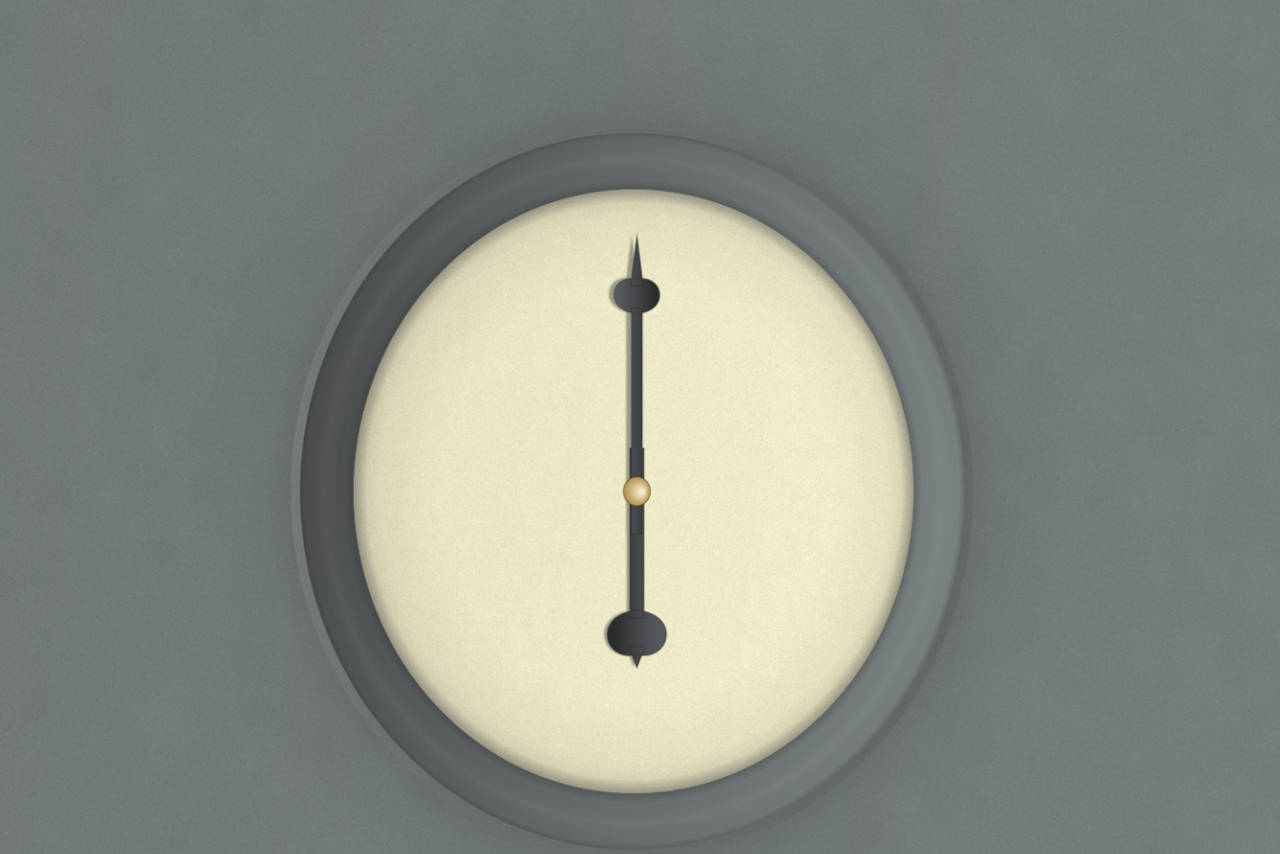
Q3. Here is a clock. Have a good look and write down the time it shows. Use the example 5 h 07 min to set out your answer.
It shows 6 h 00 min
